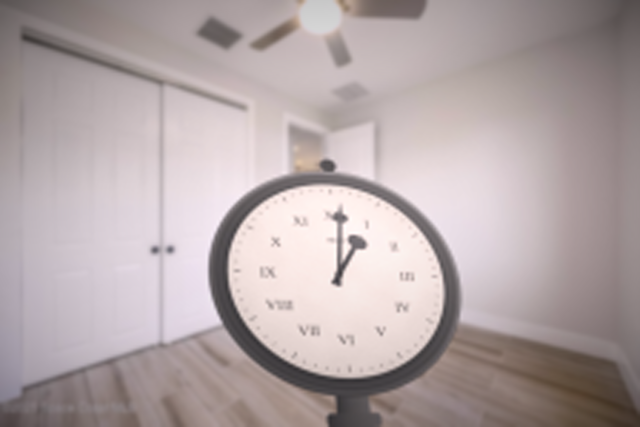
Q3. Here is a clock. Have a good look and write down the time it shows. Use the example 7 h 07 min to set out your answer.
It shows 1 h 01 min
